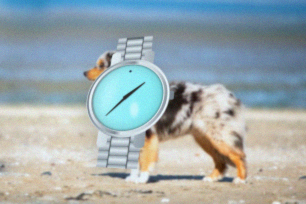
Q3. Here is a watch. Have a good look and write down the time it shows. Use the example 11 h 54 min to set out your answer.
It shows 1 h 37 min
